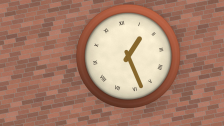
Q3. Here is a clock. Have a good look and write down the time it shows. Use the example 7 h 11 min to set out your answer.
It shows 1 h 28 min
